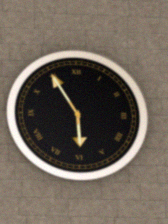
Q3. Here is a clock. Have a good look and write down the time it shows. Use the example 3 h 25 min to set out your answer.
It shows 5 h 55 min
